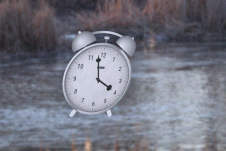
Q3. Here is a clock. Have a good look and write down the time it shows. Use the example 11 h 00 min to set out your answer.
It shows 3 h 58 min
